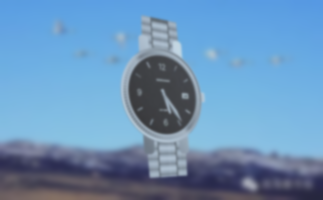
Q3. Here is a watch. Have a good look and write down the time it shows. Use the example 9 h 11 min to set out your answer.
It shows 5 h 24 min
